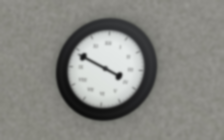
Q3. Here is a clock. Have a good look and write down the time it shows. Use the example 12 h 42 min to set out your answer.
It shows 3 h 49 min
